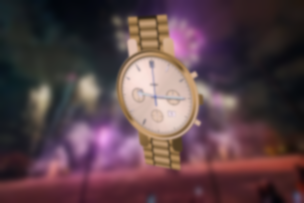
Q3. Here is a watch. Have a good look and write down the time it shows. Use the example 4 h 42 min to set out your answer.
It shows 9 h 15 min
